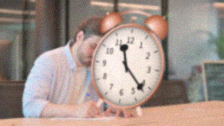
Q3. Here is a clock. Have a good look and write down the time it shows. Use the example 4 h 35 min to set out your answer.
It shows 11 h 22 min
